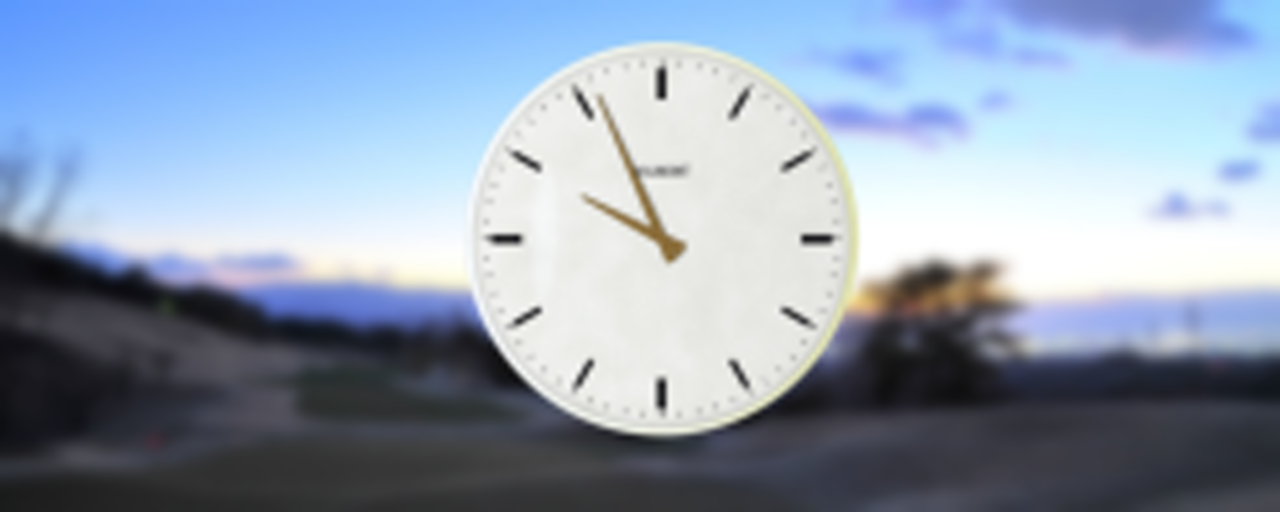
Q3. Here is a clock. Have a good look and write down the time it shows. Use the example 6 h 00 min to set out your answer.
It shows 9 h 56 min
